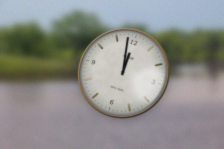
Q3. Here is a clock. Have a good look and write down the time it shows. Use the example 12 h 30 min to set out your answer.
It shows 11 h 58 min
